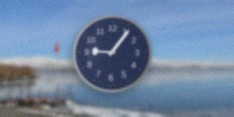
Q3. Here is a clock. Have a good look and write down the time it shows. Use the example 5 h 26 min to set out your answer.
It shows 9 h 06 min
